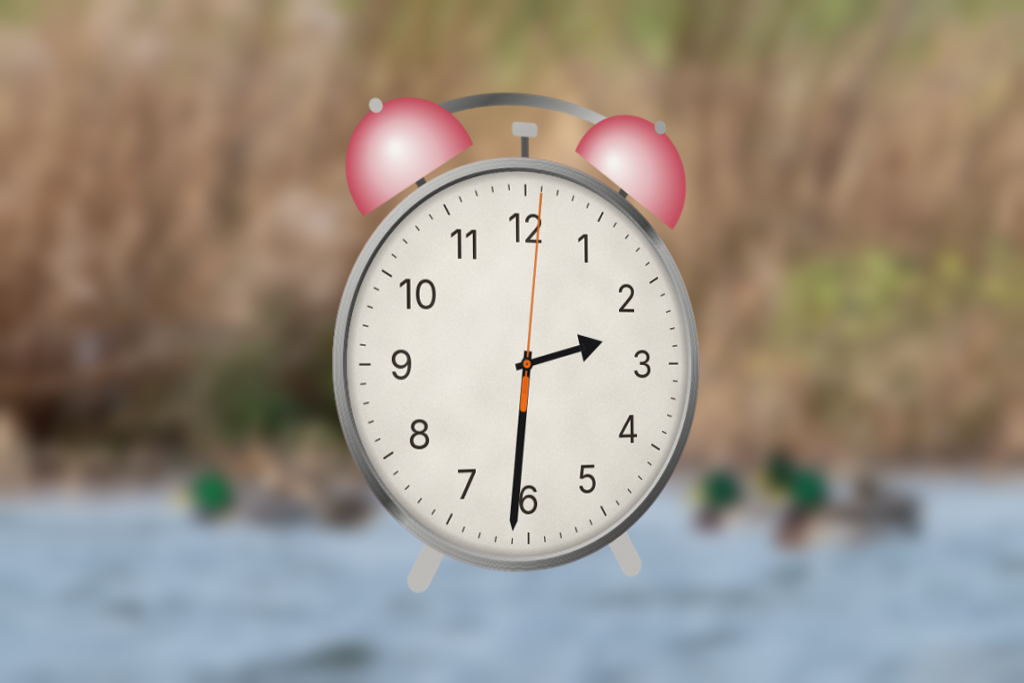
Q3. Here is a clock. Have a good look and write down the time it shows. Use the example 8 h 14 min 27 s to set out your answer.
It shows 2 h 31 min 01 s
